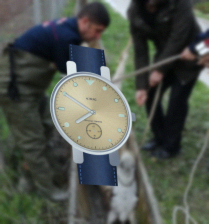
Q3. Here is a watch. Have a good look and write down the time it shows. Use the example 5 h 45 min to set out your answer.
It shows 7 h 50 min
